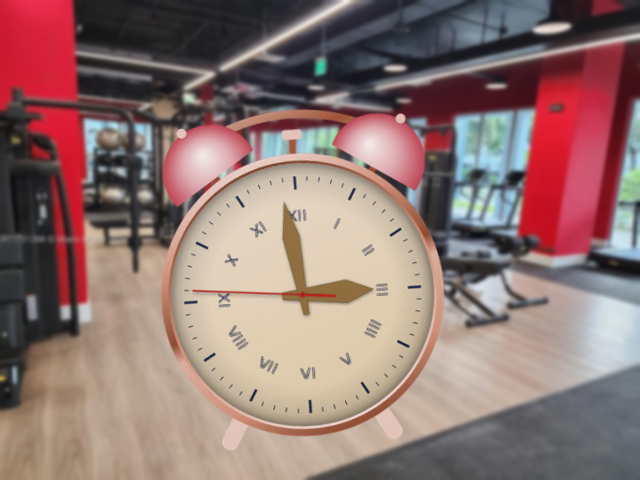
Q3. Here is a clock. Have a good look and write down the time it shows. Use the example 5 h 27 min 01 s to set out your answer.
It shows 2 h 58 min 46 s
